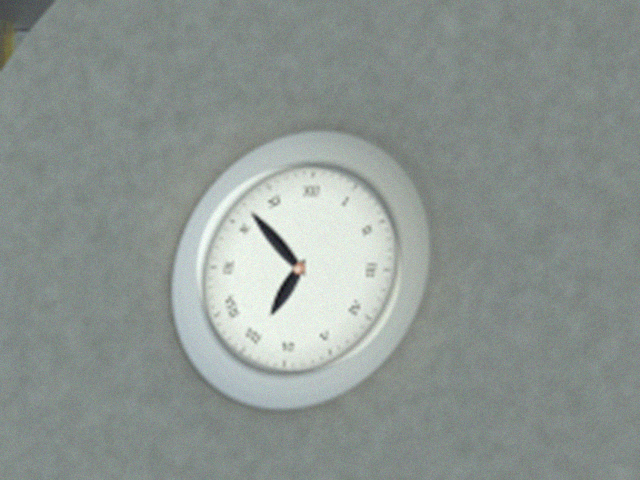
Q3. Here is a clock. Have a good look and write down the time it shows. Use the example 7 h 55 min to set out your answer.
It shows 6 h 52 min
